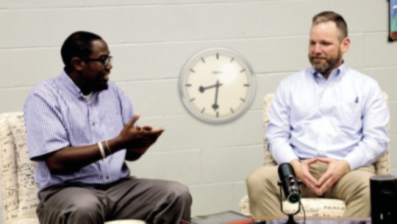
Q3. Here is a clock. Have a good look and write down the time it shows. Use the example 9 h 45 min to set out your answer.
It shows 8 h 31 min
